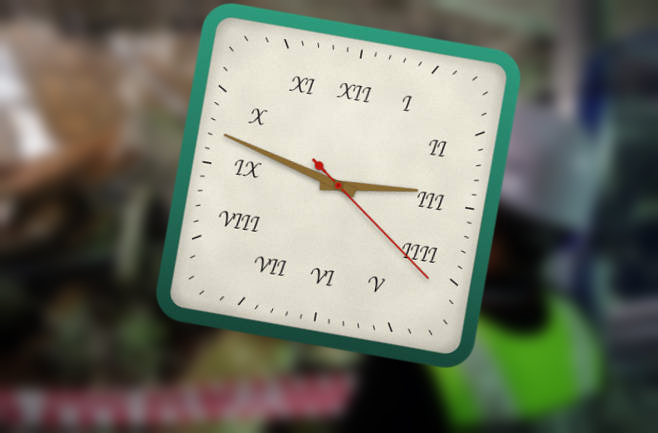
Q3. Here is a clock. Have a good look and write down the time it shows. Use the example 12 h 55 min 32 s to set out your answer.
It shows 2 h 47 min 21 s
